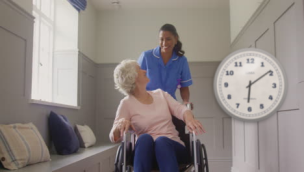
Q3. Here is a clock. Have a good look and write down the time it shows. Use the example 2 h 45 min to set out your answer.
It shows 6 h 09 min
